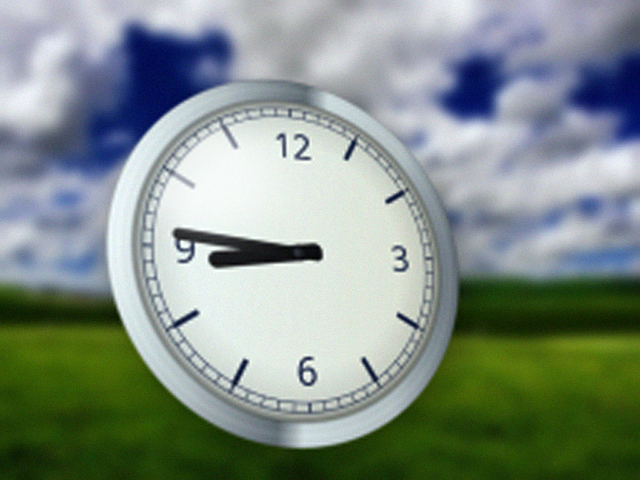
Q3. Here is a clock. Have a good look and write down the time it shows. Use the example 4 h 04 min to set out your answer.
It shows 8 h 46 min
